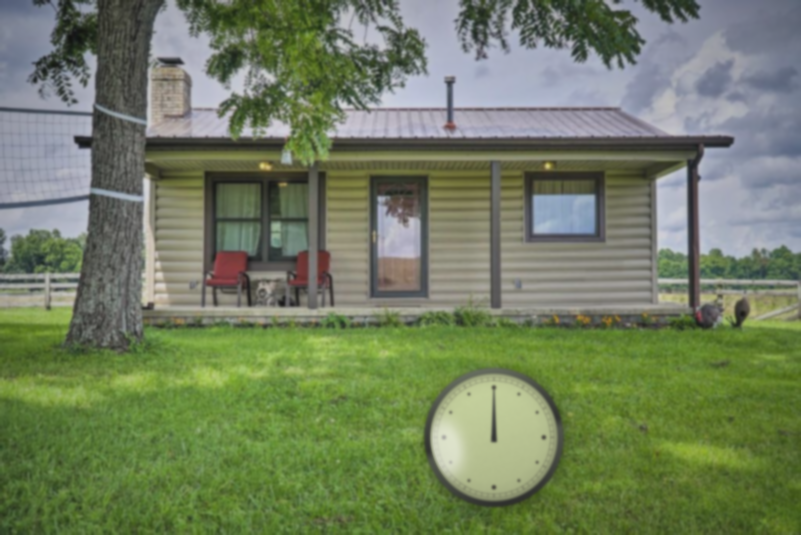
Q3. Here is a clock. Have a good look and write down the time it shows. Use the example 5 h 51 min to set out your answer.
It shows 12 h 00 min
